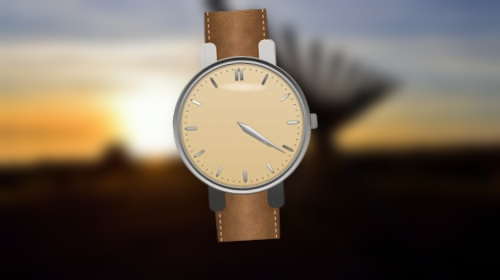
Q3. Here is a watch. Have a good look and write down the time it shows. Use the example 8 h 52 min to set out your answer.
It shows 4 h 21 min
